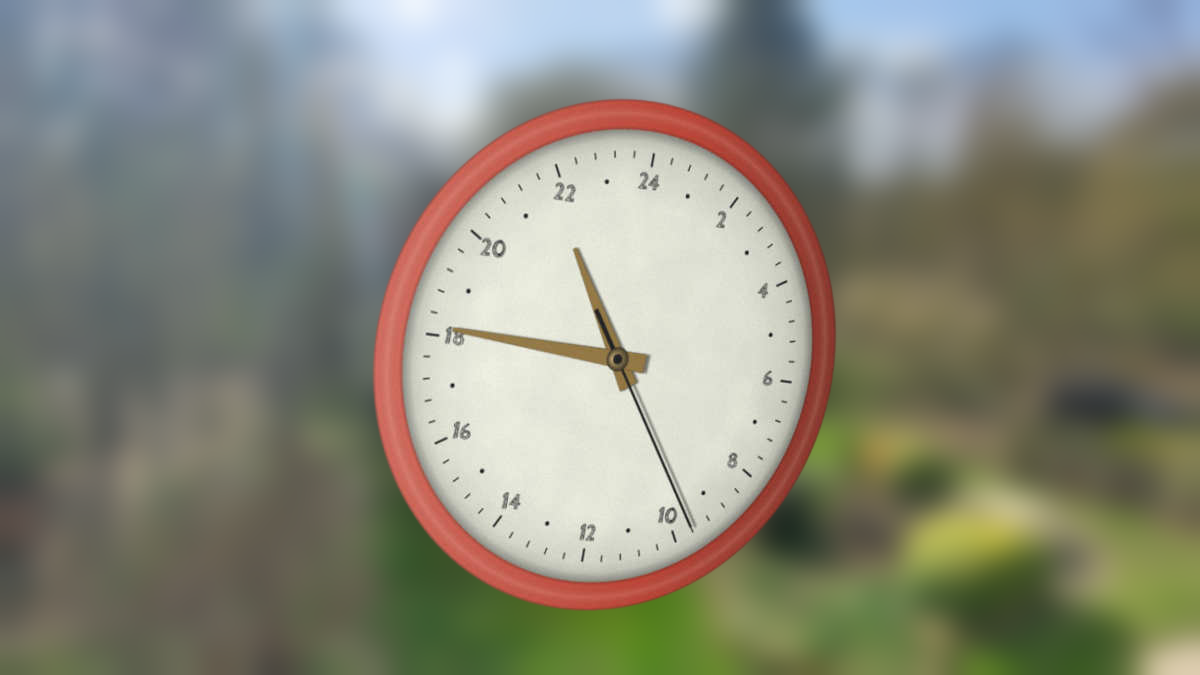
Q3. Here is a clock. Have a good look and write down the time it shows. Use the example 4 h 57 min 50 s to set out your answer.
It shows 21 h 45 min 24 s
